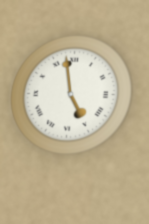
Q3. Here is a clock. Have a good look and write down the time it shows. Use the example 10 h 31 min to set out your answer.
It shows 4 h 58 min
